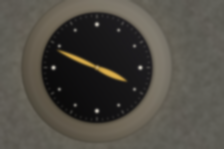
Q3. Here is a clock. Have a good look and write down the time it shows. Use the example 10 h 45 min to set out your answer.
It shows 3 h 49 min
